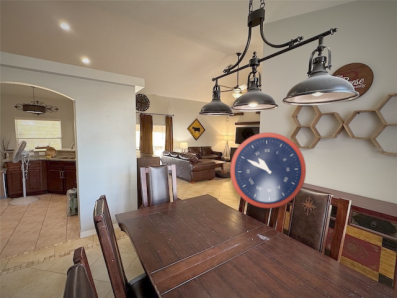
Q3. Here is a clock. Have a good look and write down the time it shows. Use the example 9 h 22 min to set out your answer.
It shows 10 h 50 min
